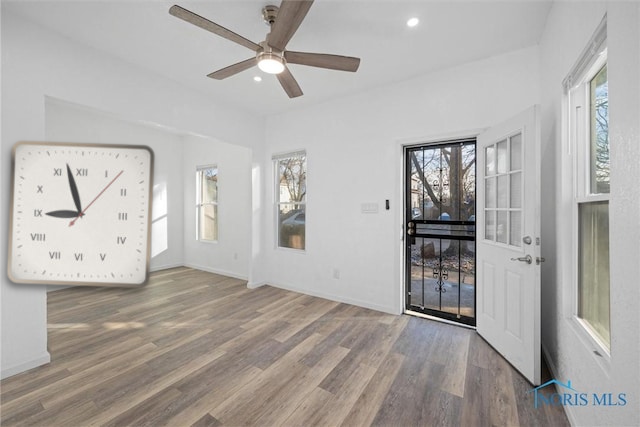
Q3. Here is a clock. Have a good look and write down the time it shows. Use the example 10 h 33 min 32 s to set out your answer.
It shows 8 h 57 min 07 s
